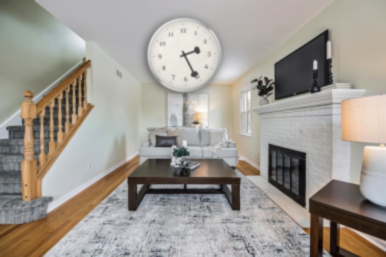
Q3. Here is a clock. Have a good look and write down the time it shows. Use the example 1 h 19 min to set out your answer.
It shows 2 h 26 min
